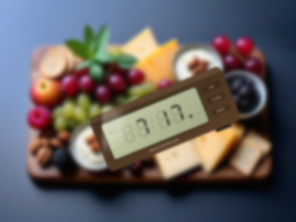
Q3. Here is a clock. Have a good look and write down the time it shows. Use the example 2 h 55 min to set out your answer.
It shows 7 h 17 min
